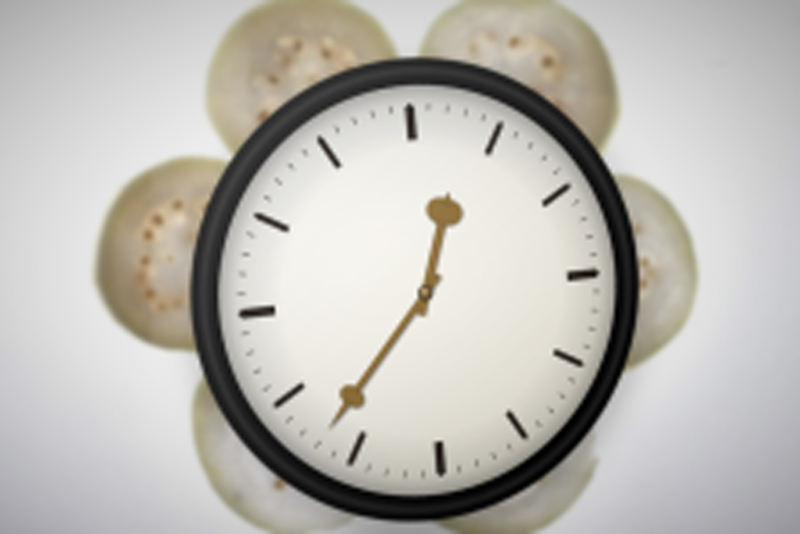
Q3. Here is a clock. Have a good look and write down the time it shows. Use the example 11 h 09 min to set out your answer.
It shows 12 h 37 min
